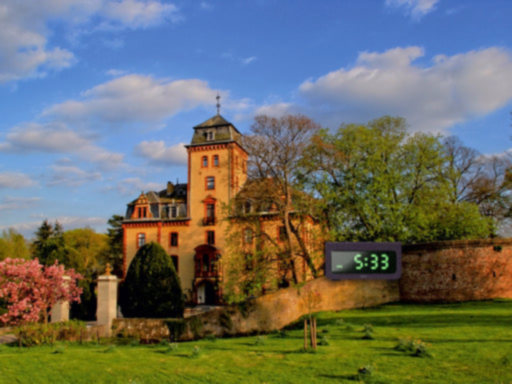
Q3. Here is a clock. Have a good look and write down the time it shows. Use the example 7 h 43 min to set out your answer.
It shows 5 h 33 min
